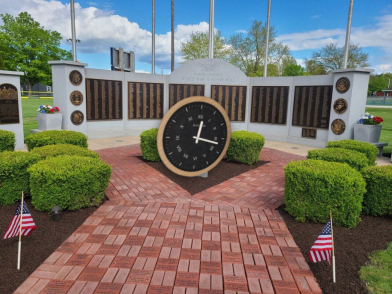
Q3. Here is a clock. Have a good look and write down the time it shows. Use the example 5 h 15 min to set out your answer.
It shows 12 h 17 min
